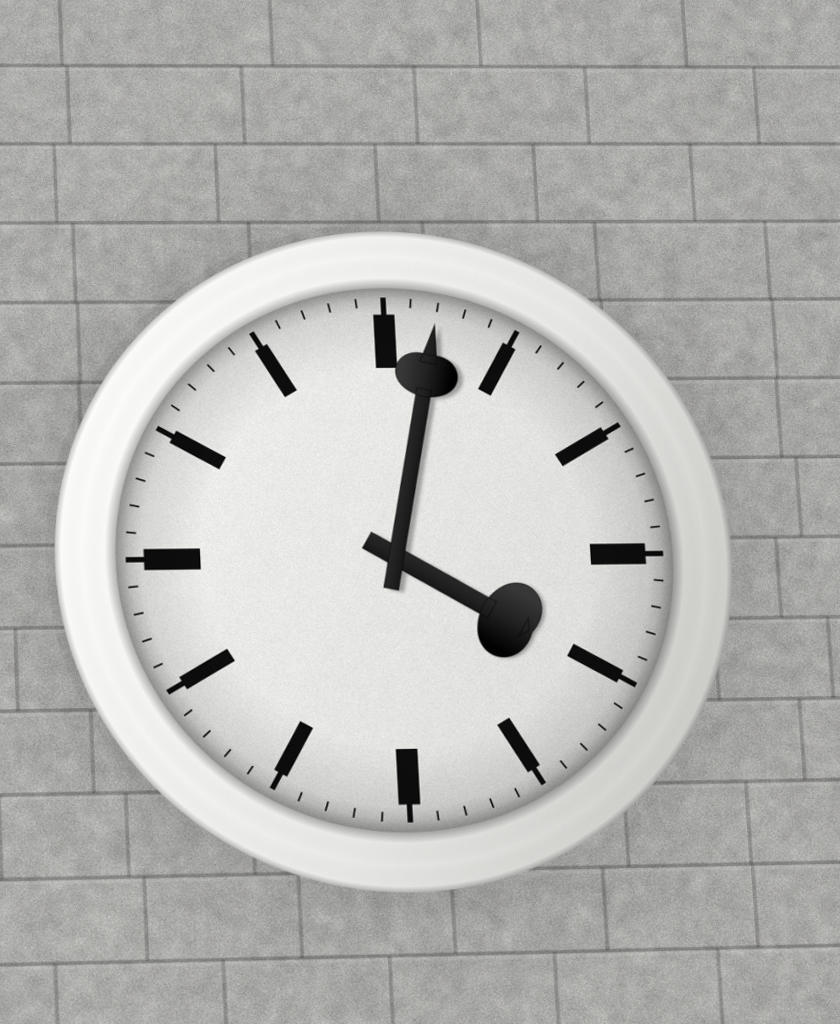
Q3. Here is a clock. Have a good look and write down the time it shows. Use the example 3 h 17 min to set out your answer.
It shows 4 h 02 min
